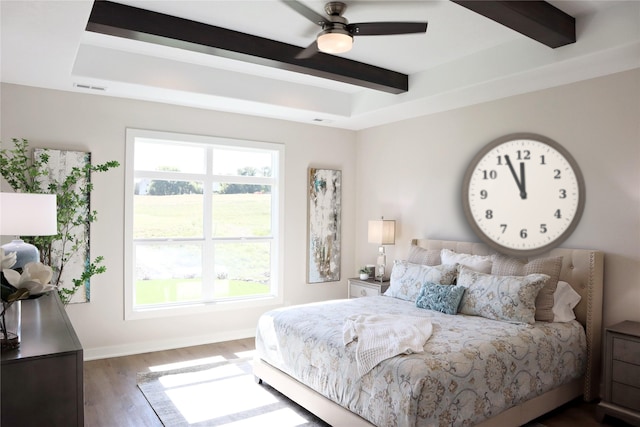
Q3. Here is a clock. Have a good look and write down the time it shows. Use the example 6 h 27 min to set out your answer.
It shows 11 h 56 min
